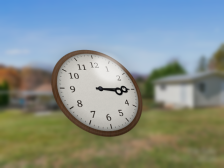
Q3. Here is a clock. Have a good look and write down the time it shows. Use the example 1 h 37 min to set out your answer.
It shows 3 h 15 min
